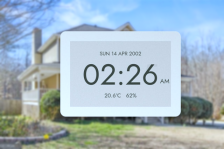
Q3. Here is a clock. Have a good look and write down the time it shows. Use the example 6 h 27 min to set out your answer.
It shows 2 h 26 min
